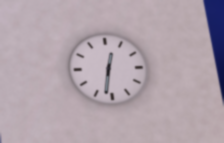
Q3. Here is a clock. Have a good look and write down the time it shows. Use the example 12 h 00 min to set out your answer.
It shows 12 h 32 min
